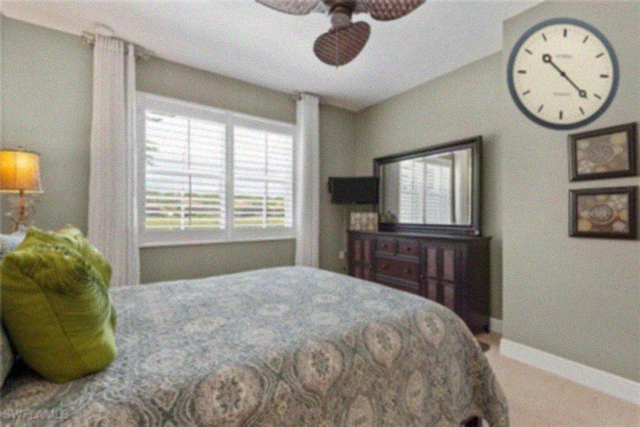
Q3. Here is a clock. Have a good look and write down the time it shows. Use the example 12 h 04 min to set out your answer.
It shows 10 h 22 min
